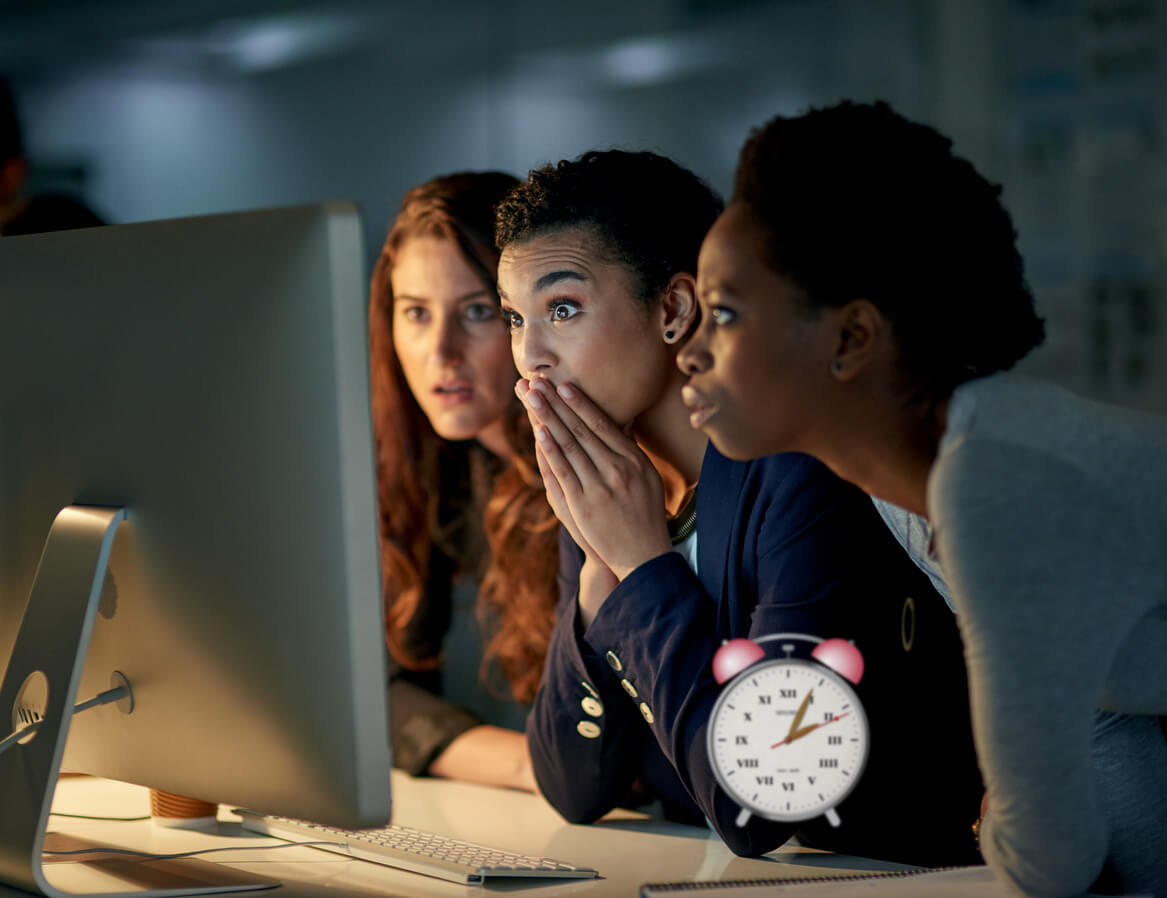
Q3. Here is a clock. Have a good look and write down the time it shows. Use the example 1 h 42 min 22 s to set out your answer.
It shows 2 h 04 min 11 s
